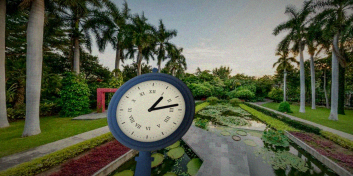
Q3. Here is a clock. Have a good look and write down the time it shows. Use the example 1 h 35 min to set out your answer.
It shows 1 h 13 min
